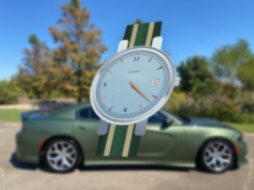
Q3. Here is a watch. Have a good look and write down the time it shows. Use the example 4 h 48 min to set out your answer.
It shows 4 h 22 min
